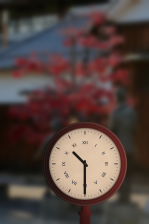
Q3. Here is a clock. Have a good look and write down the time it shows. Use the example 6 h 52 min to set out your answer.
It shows 10 h 30 min
